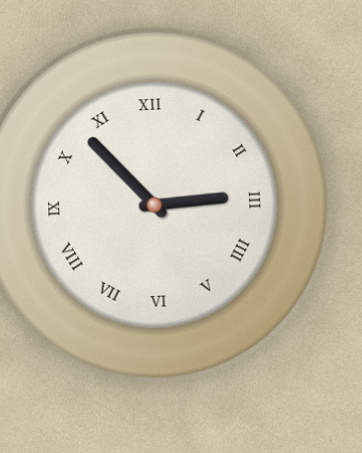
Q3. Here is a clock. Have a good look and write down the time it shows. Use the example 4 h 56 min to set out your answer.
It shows 2 h 53 min
